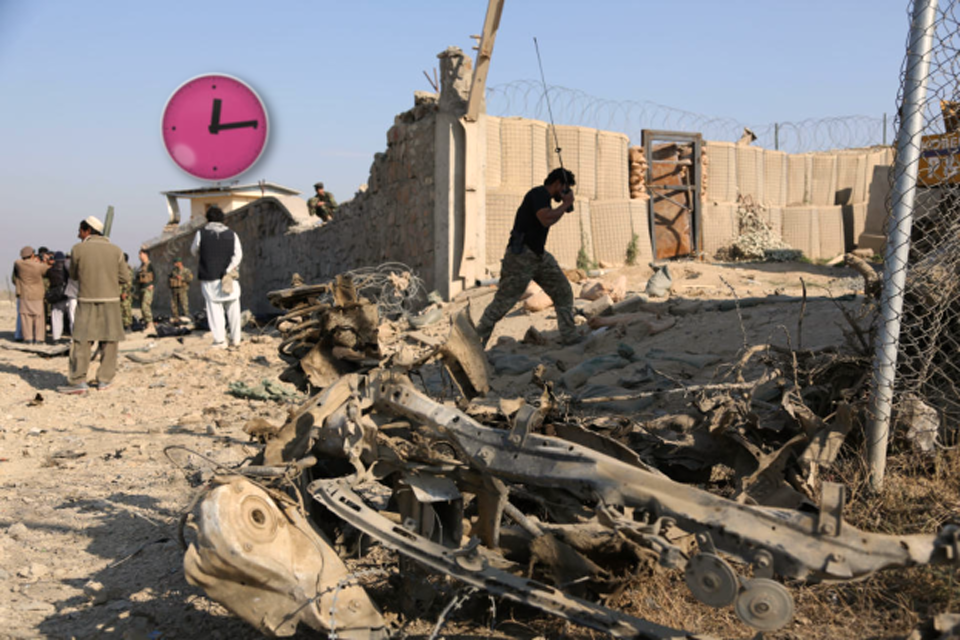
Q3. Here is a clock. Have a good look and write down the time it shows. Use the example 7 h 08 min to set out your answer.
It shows 12 h 14 min
